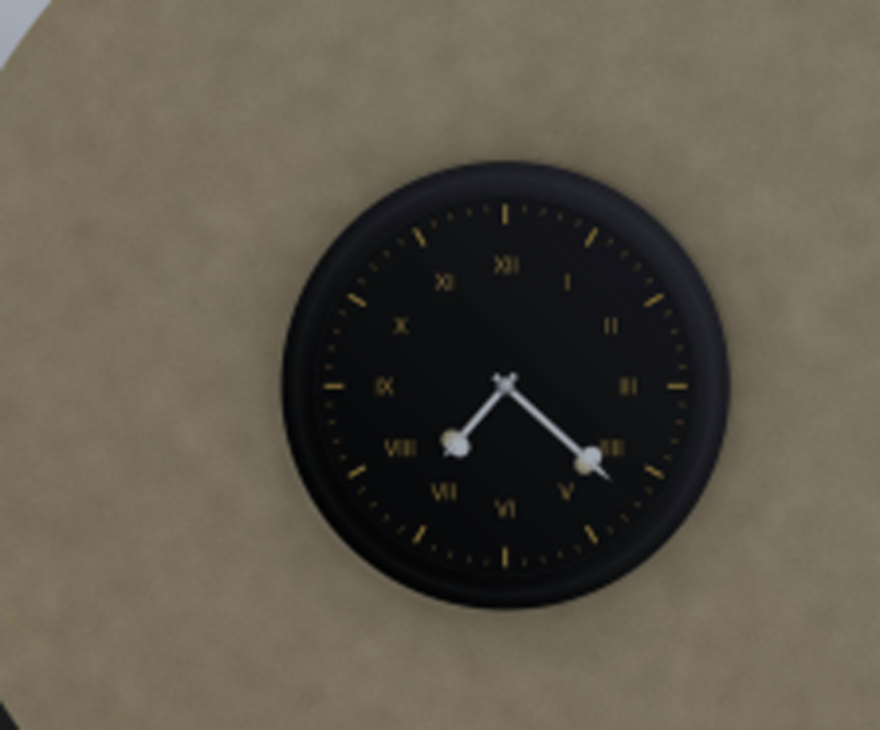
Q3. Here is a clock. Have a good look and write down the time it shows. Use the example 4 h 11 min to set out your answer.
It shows 7 h 22 min
